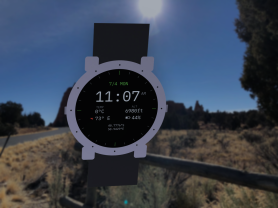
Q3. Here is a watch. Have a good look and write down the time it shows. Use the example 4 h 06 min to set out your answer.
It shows 11 h 07 min
